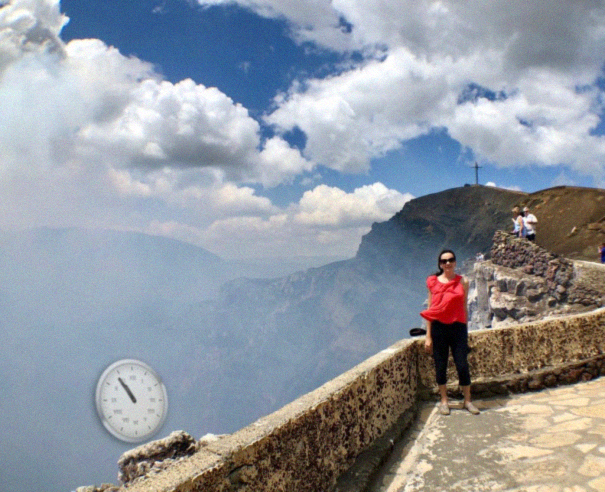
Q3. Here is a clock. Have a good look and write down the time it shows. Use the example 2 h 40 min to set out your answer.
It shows 10 h 54 min
